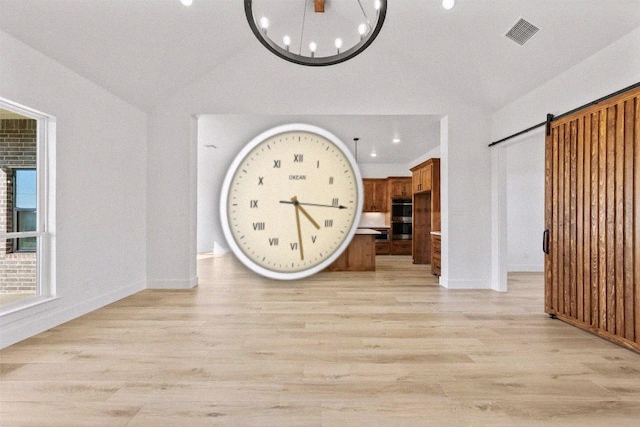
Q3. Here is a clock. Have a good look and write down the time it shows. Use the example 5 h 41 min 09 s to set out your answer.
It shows 4 h 28 min 16 s
